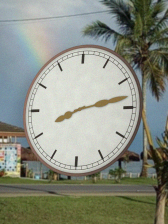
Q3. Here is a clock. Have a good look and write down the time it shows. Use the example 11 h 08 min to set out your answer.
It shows 8 h 13 min
